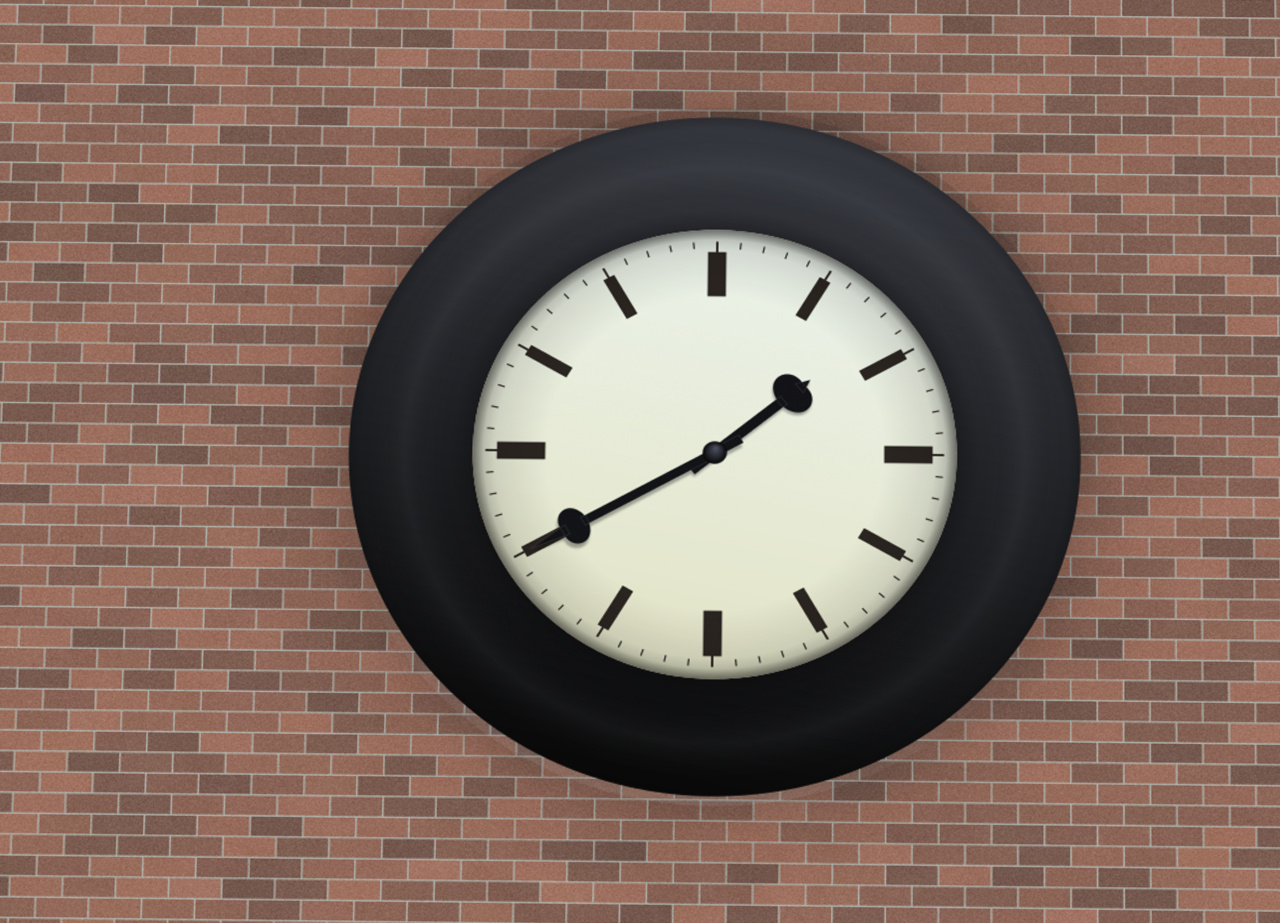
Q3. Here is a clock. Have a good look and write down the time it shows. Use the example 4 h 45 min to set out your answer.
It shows 1 h 40 min
